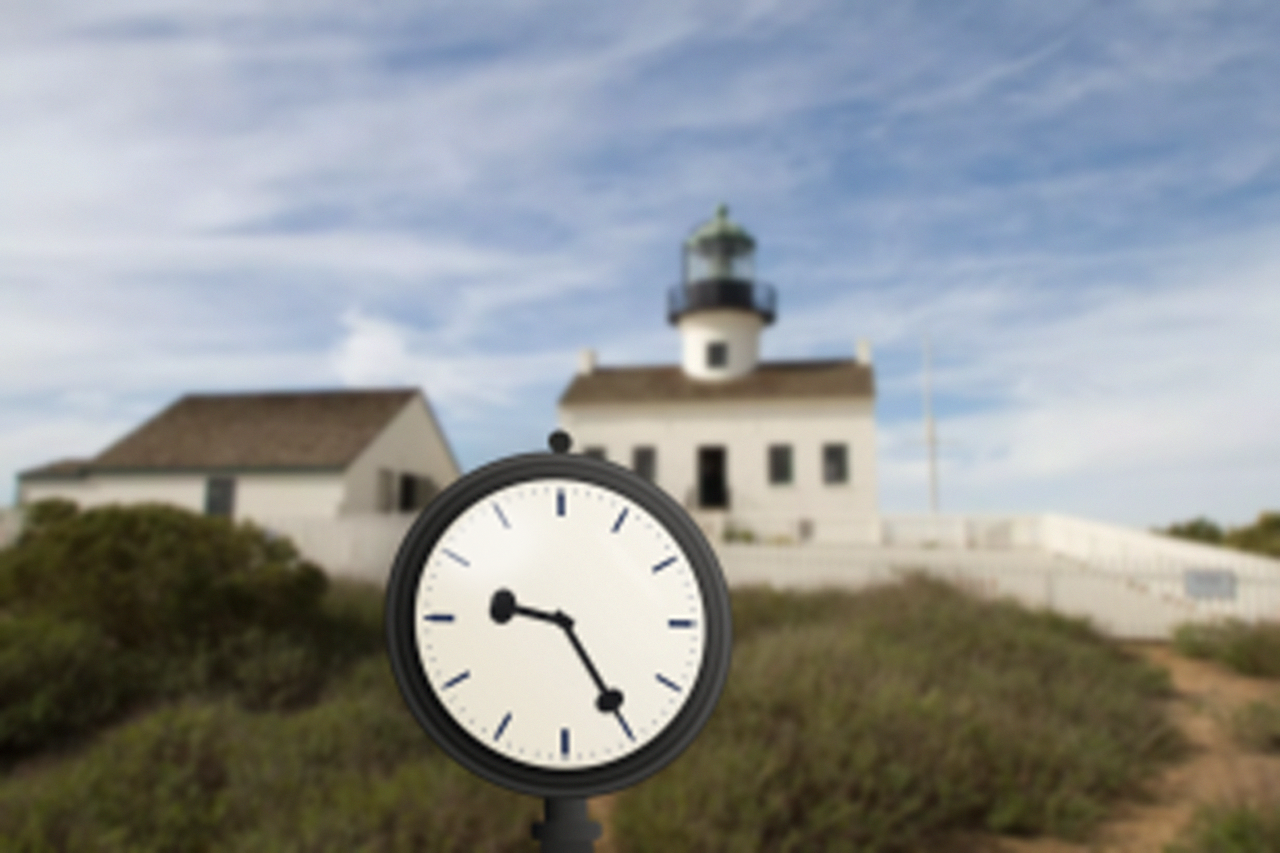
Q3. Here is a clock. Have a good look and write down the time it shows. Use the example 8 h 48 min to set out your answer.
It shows 9 h 25 min
